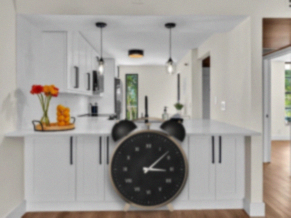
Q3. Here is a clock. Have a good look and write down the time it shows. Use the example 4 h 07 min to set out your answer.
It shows 3 h 08 min
